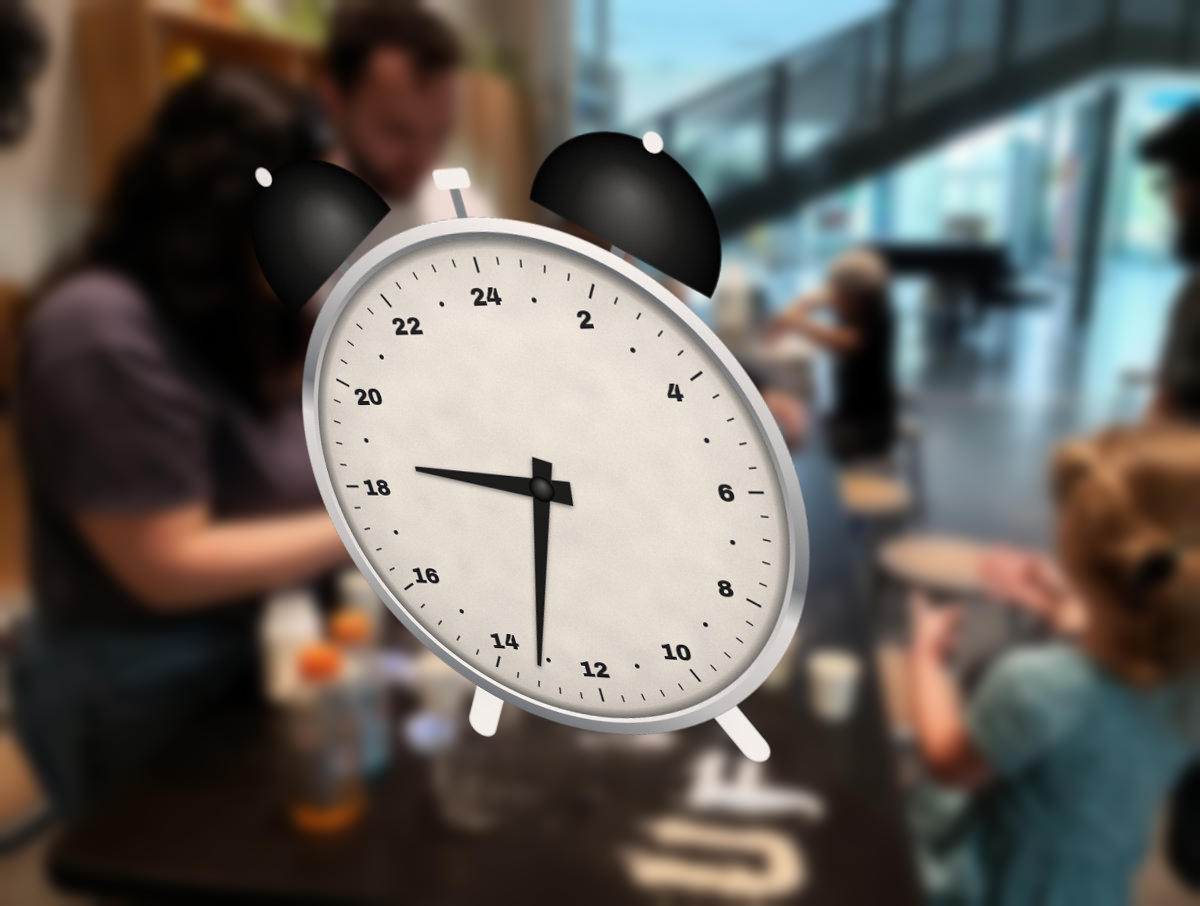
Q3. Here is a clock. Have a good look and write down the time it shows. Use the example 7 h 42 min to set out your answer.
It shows 18 h 33 min
